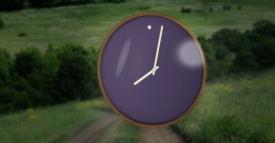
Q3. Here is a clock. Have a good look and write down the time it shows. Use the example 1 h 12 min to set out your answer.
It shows 8 h 03 min
